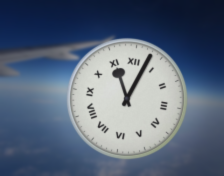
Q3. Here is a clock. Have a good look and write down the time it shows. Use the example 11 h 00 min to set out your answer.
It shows 11 h 03 min
